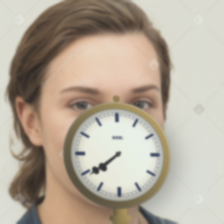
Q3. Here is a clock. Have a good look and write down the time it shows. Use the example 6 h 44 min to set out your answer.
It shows 7 h 39 min
